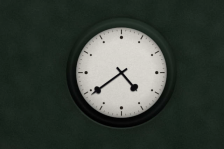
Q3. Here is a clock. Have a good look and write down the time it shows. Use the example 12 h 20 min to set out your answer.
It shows 4 h 39 min
